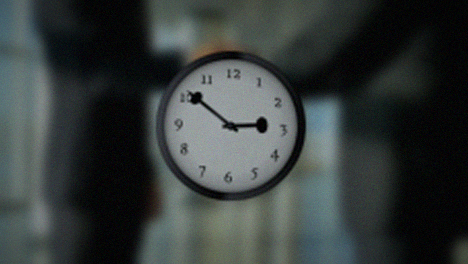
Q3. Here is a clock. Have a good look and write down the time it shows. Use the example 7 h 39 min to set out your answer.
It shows 2 h 51 min
